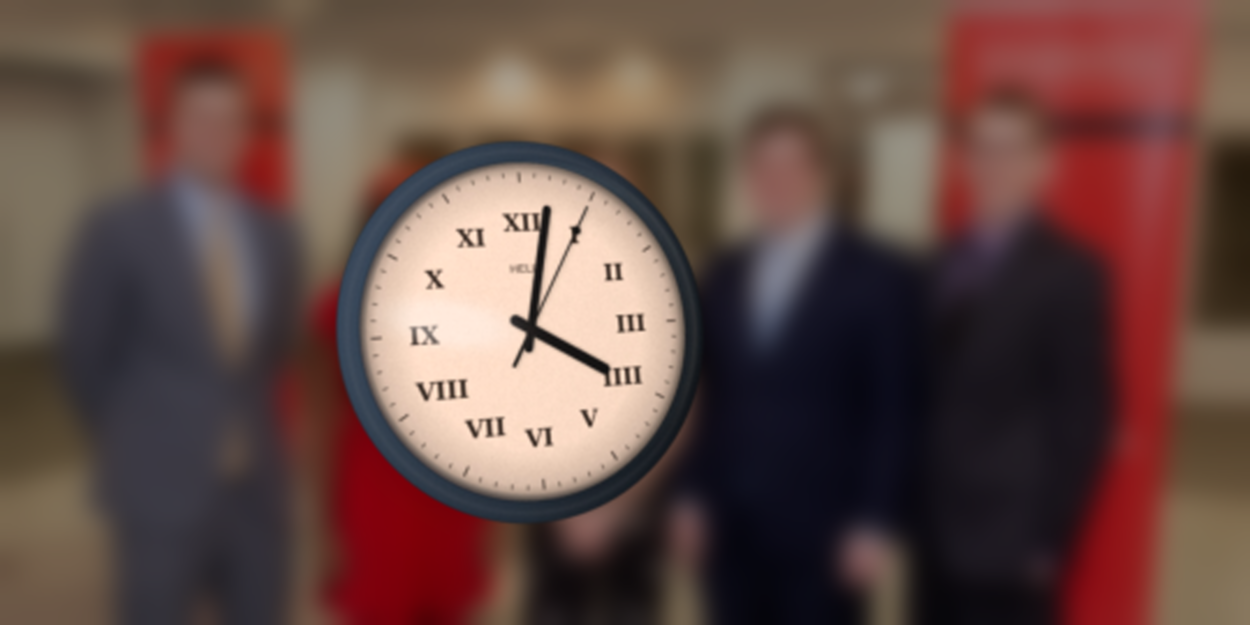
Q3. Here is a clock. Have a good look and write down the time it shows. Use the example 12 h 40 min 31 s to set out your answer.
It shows 4 h 02 min 05 s
